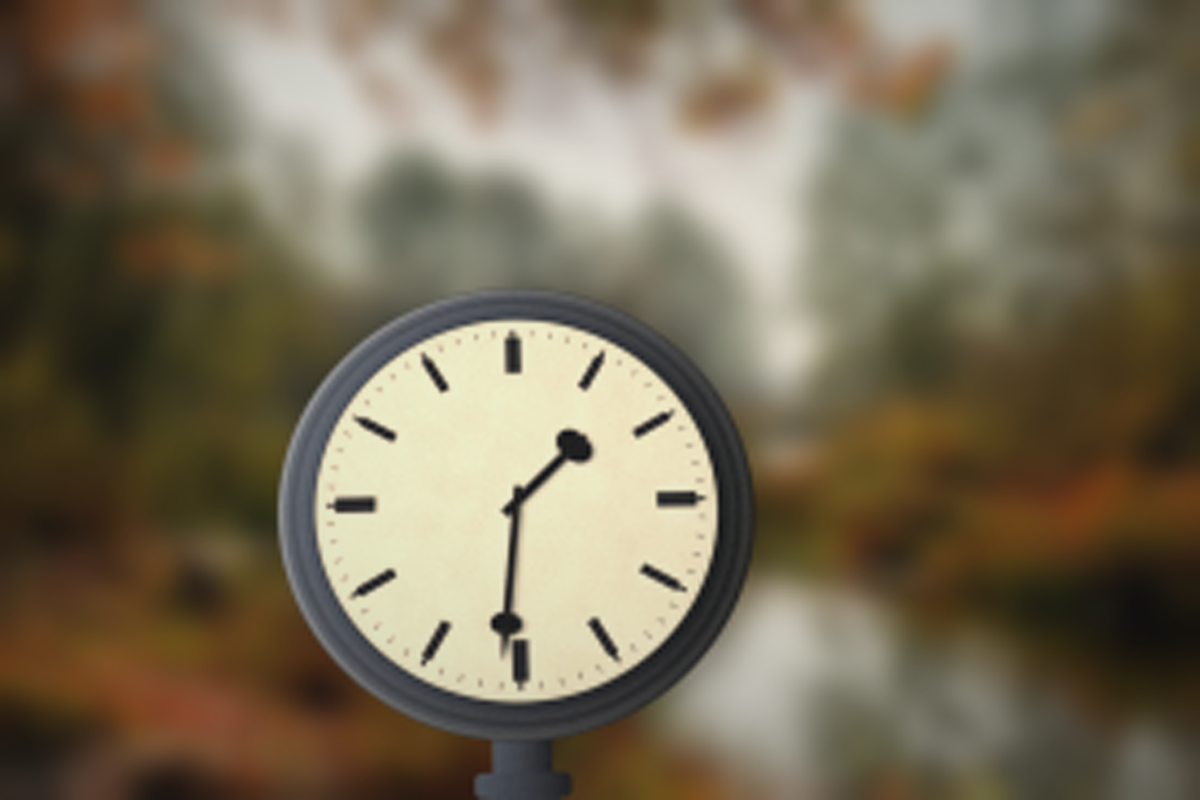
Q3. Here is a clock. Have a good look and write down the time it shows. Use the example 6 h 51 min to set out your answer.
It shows 1 h 31 min
